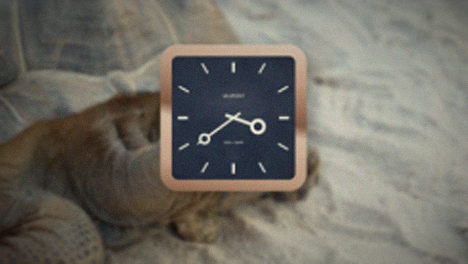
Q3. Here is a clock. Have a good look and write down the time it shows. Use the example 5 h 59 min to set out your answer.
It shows 3 h 39 min
